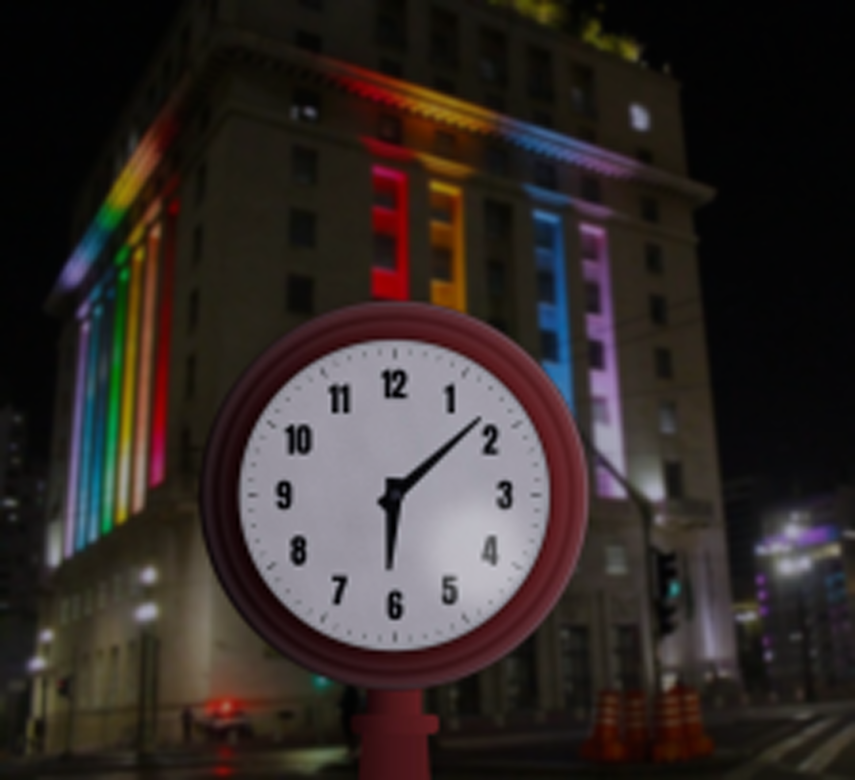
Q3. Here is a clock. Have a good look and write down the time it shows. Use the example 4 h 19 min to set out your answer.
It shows 6 h 08 min
